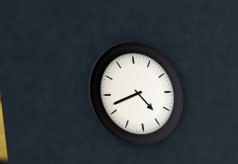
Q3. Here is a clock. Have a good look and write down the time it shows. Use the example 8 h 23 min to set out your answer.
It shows 4 h 42 min
